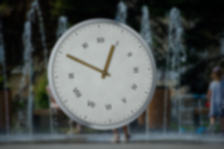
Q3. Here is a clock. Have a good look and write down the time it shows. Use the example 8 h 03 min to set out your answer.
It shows 12 h 50 min
